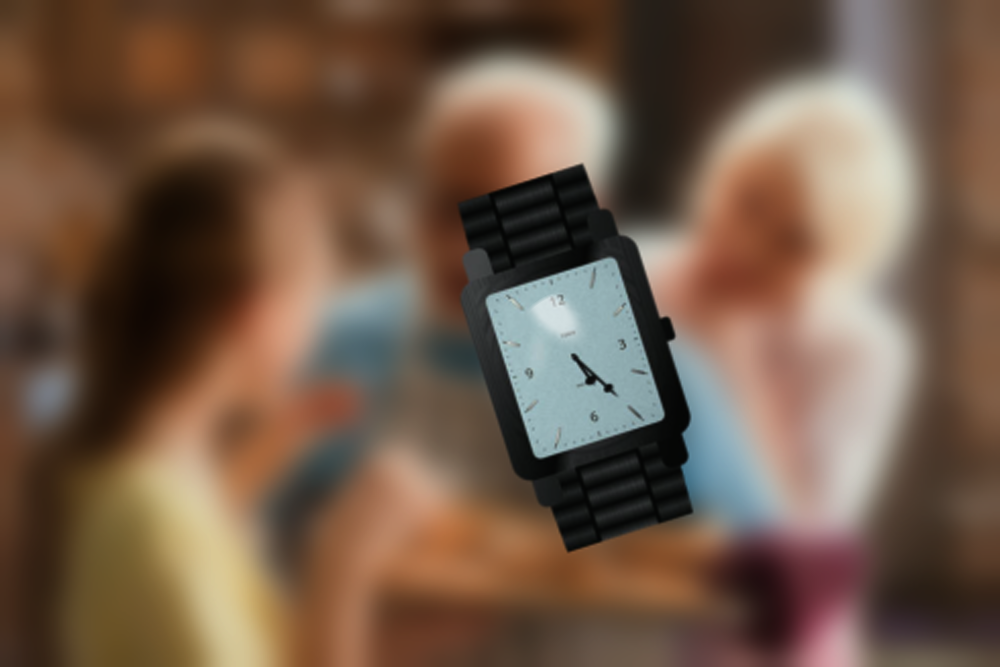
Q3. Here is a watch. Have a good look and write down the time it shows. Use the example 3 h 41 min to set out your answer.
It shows 5 h 25 min
